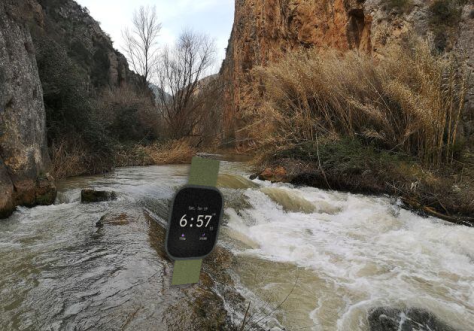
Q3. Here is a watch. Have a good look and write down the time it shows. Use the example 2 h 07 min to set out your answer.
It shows 6 h 57 min
